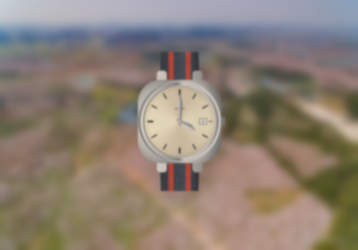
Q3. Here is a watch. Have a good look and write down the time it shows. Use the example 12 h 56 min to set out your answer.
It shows 4 h 00 min
